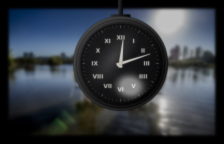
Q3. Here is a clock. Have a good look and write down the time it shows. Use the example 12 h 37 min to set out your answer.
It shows 12 h 12 min
